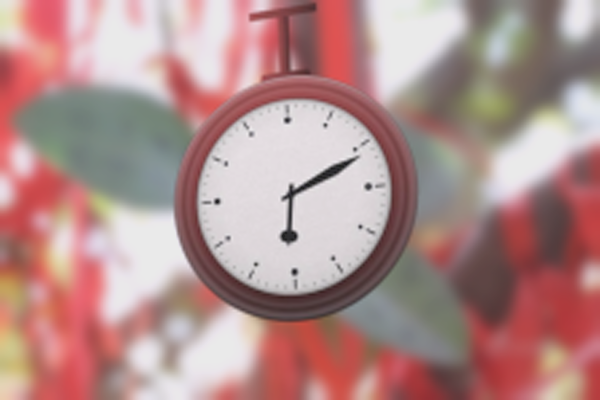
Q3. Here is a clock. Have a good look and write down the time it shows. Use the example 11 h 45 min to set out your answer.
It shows 6 h 11 min
